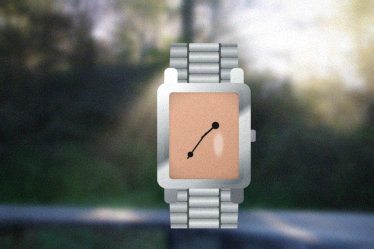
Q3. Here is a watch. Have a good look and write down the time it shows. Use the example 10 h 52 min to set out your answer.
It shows 1 h 36 min
